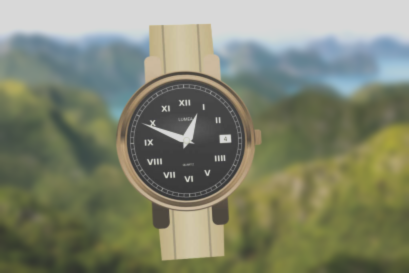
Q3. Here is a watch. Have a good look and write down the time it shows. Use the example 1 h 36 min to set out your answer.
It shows 12 h 49 min
